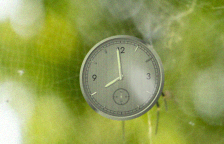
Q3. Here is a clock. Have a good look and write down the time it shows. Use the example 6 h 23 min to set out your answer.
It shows 7 h 59 min
